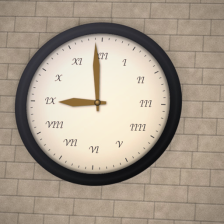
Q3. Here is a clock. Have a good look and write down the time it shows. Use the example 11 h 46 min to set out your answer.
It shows 8 h 59 min
